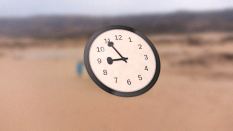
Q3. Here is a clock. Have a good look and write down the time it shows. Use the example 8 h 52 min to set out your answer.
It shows 8 h 55 min
